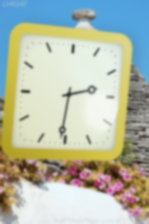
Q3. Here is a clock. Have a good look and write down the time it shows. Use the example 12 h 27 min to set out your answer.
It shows 2 h 31 min
